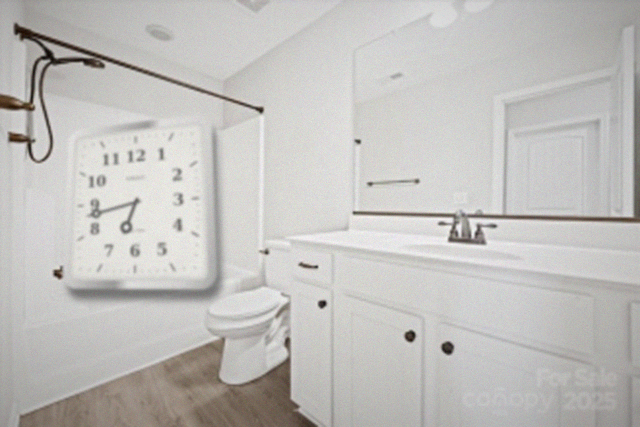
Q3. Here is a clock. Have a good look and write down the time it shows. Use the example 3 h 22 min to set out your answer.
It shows 6 h 43 min
